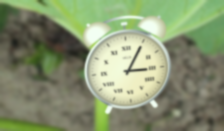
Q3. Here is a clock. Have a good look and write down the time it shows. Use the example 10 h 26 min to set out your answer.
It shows 3 h 05 min
